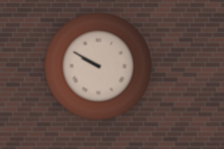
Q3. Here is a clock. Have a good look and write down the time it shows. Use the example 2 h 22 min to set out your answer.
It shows 9 h 50 min
